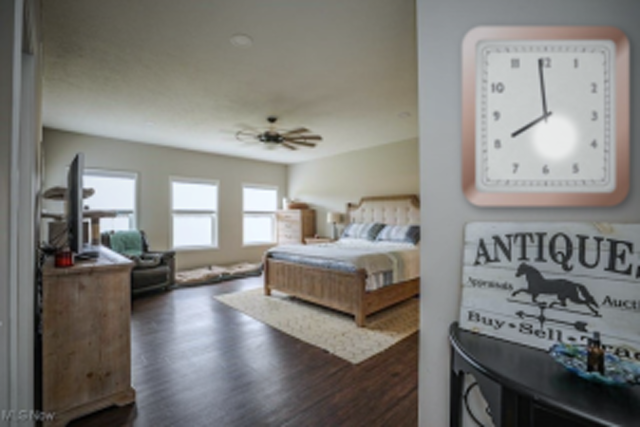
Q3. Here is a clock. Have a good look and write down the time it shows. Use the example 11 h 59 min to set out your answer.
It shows 7 h 59 min
